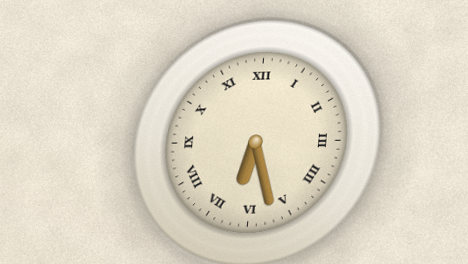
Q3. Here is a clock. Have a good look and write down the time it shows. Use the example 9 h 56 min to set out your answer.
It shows 6 h 27 min
